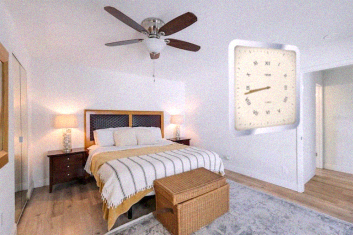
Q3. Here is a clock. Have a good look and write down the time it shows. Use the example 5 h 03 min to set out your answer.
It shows 8 h 43 min
